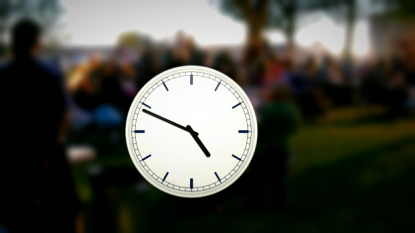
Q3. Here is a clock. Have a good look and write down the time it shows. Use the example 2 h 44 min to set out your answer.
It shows 4 h 49 min
